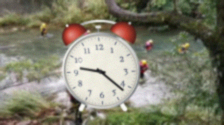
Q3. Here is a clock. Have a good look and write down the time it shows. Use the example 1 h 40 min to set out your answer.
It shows 9 h 22 min
